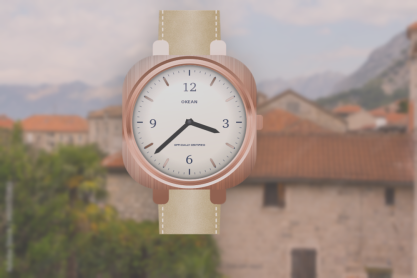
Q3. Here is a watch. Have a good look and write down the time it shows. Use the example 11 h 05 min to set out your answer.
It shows 3 h 38 min
